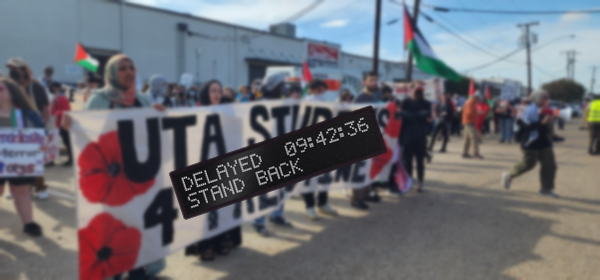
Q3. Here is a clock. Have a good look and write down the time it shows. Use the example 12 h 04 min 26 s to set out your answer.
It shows 9 h 42 min 36 s
